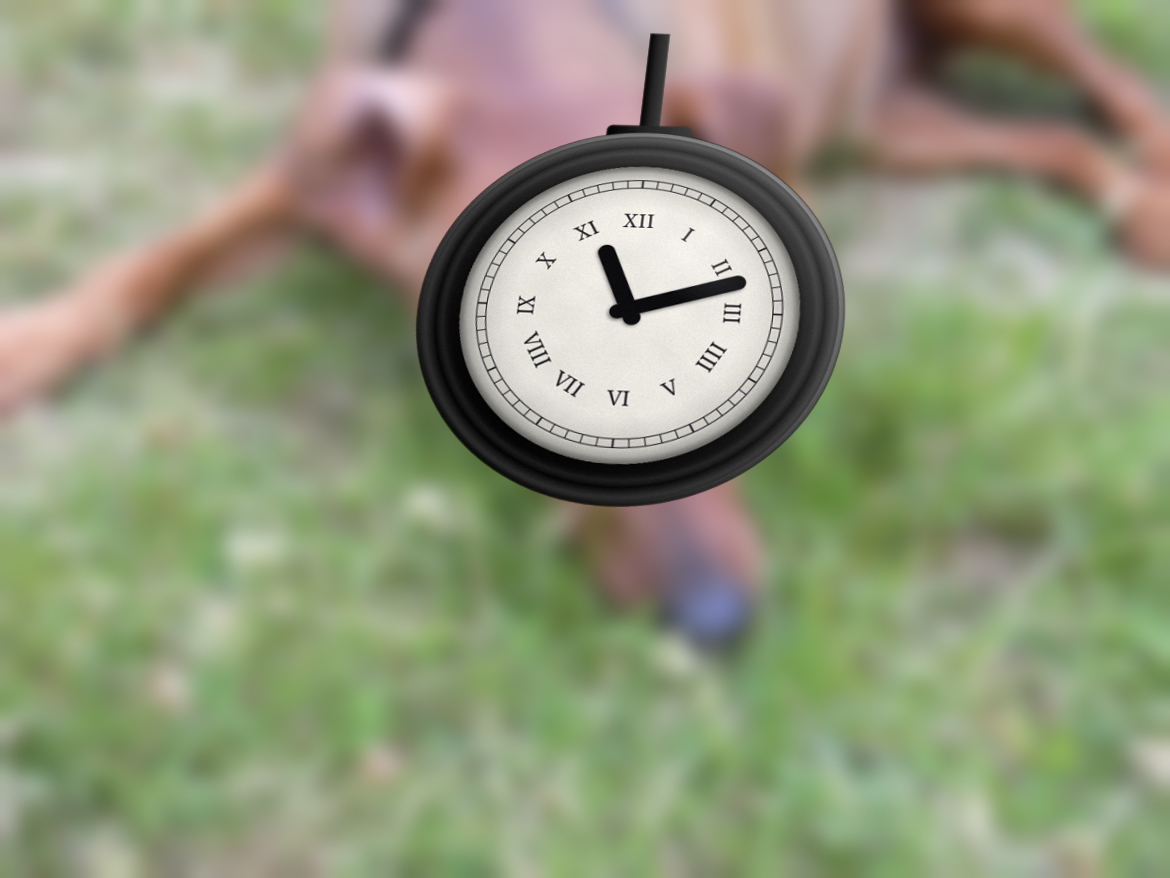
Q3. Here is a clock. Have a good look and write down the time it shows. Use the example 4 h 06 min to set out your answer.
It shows 11 h 12 min
